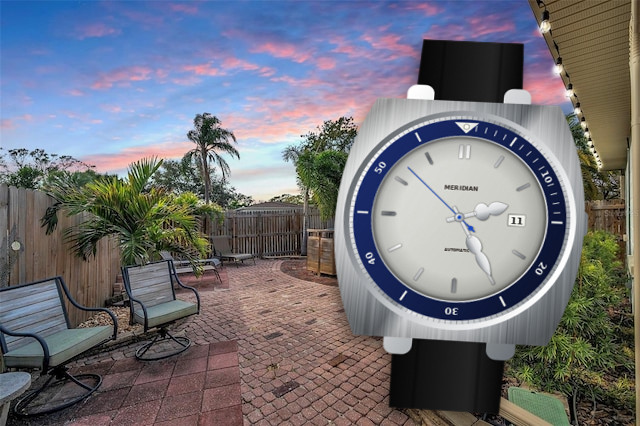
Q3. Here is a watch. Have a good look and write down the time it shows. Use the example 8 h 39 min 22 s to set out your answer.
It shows 2 h 24 min 52 s
